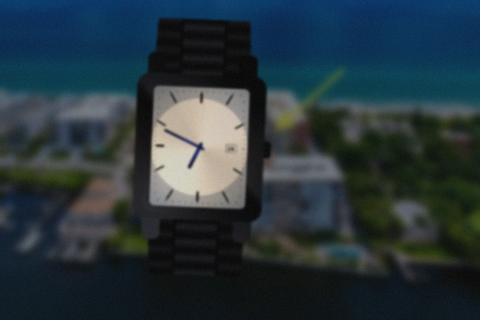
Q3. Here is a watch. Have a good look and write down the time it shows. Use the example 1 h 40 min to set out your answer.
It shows 6 h 49 min
